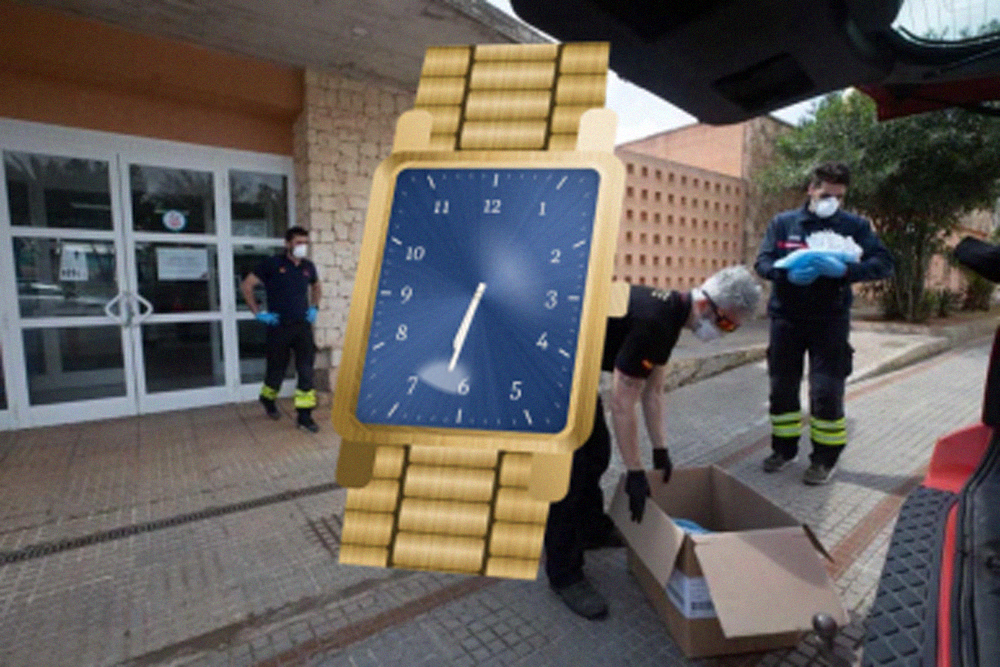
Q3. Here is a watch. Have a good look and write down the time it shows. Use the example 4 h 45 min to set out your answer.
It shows 6 h 32 min
